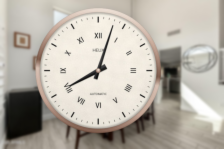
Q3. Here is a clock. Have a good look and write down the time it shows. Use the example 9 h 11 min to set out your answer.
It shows 8 h 03 min
